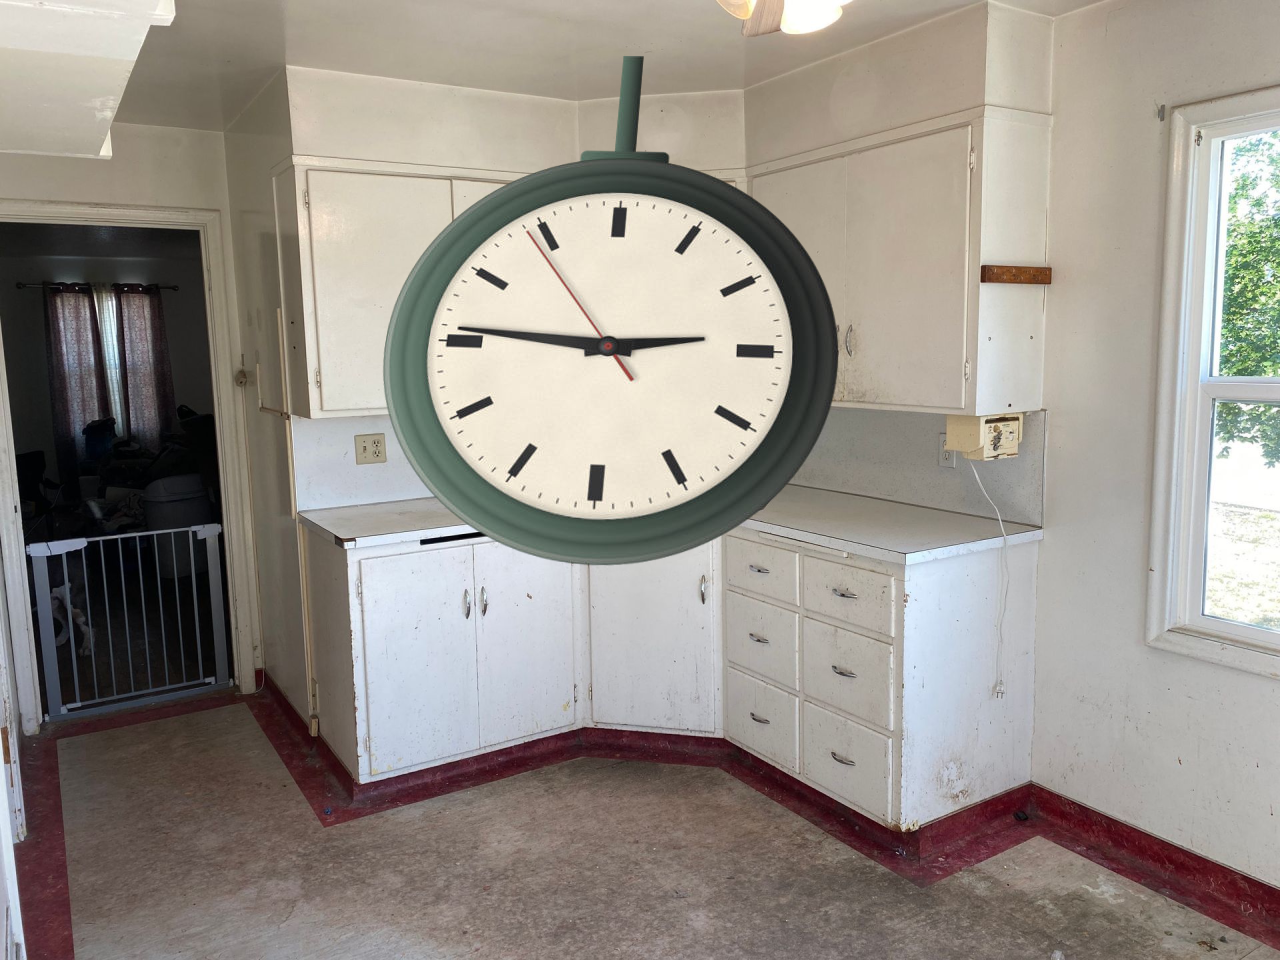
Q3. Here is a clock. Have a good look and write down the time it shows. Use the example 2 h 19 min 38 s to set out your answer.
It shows 2 h 45 min 54 s
